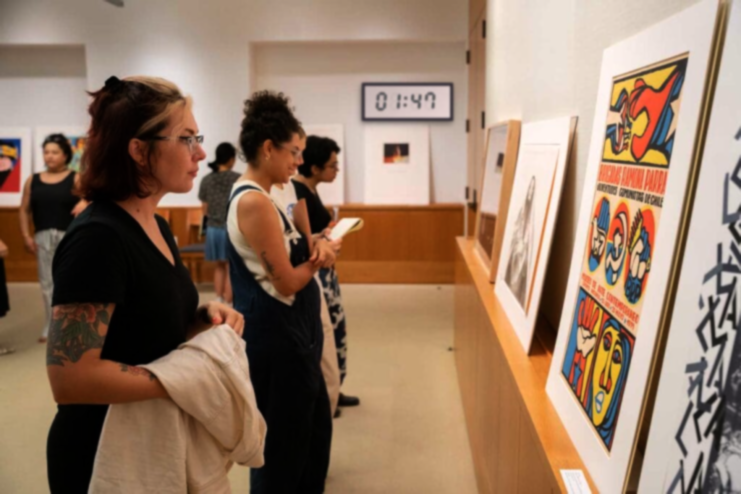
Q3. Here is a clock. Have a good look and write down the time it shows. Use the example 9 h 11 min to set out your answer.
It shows 1 h 47 min
